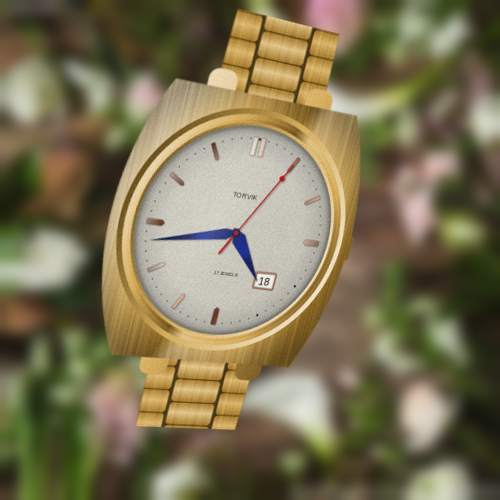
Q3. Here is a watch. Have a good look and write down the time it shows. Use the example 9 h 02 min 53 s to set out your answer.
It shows 4 h 43 min 05 s
